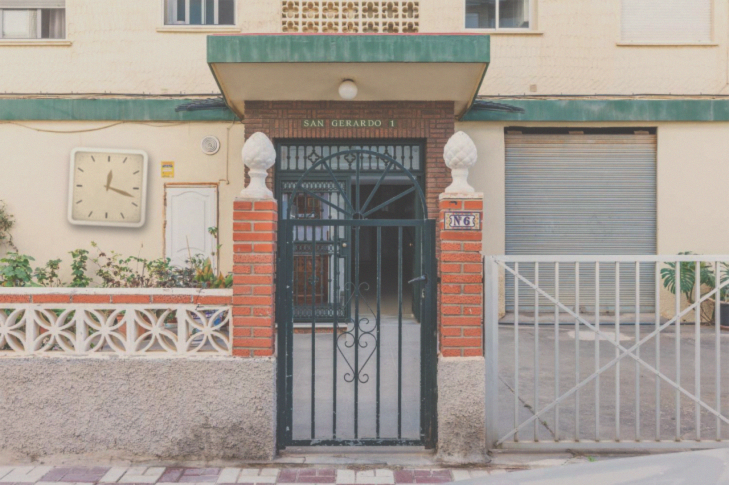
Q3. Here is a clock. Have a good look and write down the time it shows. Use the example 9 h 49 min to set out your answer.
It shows 12 h 18 min
